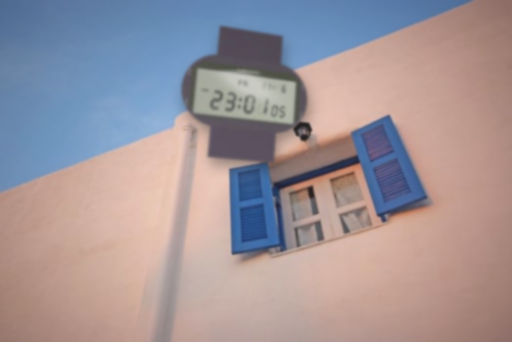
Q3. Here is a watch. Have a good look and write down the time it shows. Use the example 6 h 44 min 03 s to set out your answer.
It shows 23 h 01 min 05 s
